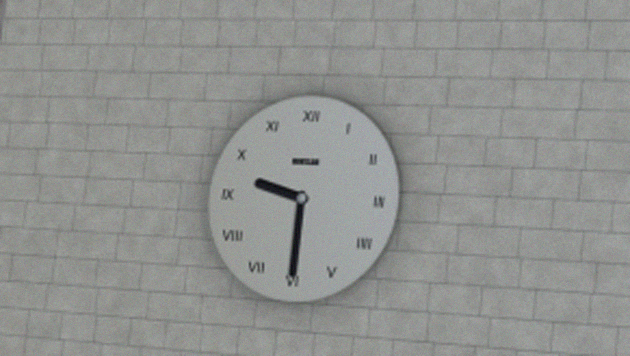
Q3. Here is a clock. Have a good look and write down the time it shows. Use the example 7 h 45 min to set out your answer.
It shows 9 h 30 min
